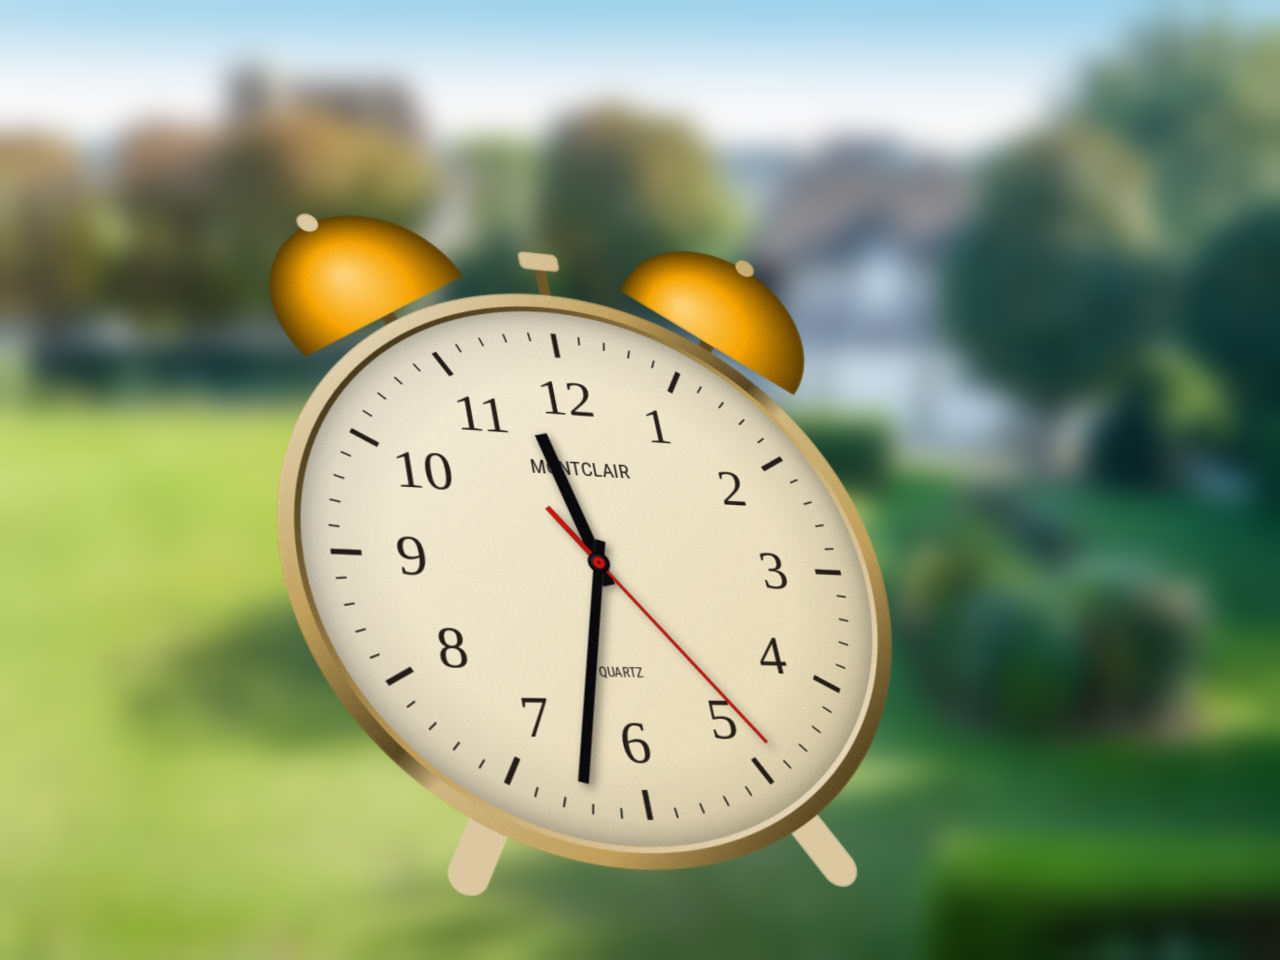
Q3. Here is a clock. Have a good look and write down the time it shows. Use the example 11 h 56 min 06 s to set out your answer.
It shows 11 h 32 min 24 s
